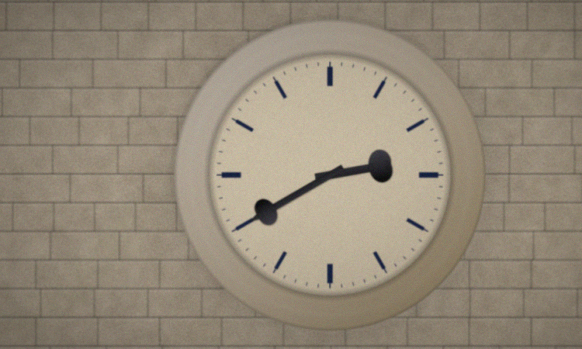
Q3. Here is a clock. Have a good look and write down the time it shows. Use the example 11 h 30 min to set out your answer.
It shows 2 h 40 min
